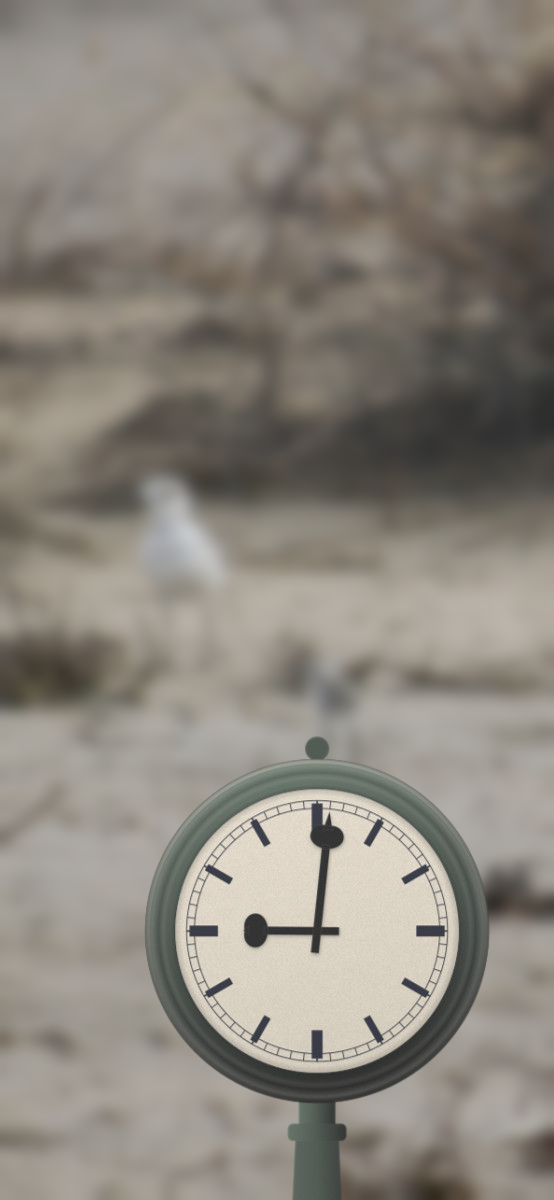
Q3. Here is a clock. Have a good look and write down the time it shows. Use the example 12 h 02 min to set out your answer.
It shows 9 h 01 min
